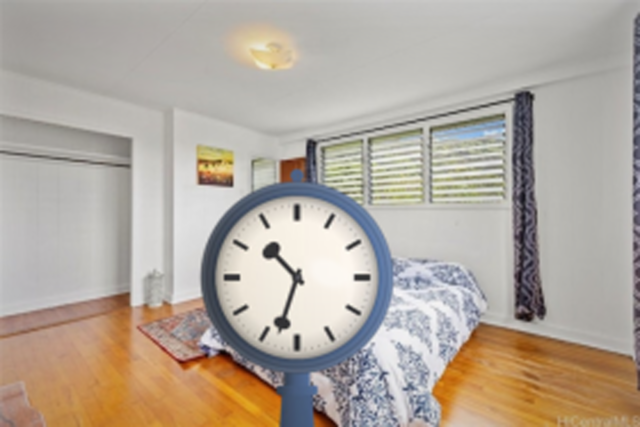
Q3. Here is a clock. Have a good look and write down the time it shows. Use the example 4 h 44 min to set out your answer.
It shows 10 h 33 min
